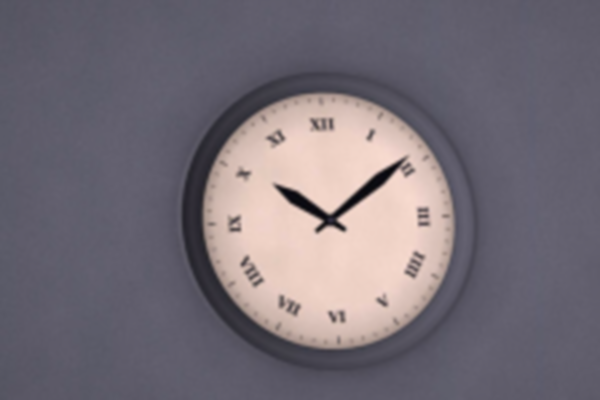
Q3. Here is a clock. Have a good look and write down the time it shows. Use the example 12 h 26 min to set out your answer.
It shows 10 h 09 min
